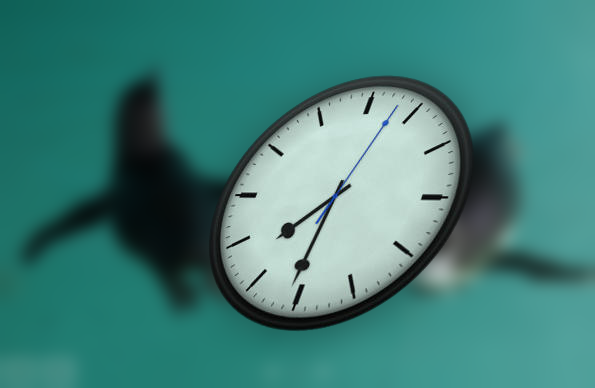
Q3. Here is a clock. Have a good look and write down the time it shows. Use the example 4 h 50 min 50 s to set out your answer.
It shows 7 h 31 min 03 s
